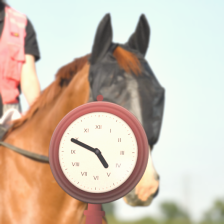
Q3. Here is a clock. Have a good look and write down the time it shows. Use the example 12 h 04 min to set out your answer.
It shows 4 h 49 min
